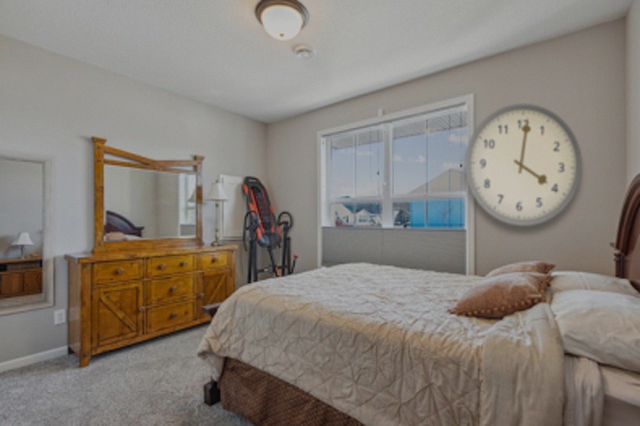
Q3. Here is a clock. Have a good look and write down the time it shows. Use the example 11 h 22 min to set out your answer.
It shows 4 h 01 min
